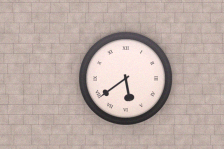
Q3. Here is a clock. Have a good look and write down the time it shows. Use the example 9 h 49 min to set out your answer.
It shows 5 h 39 min
